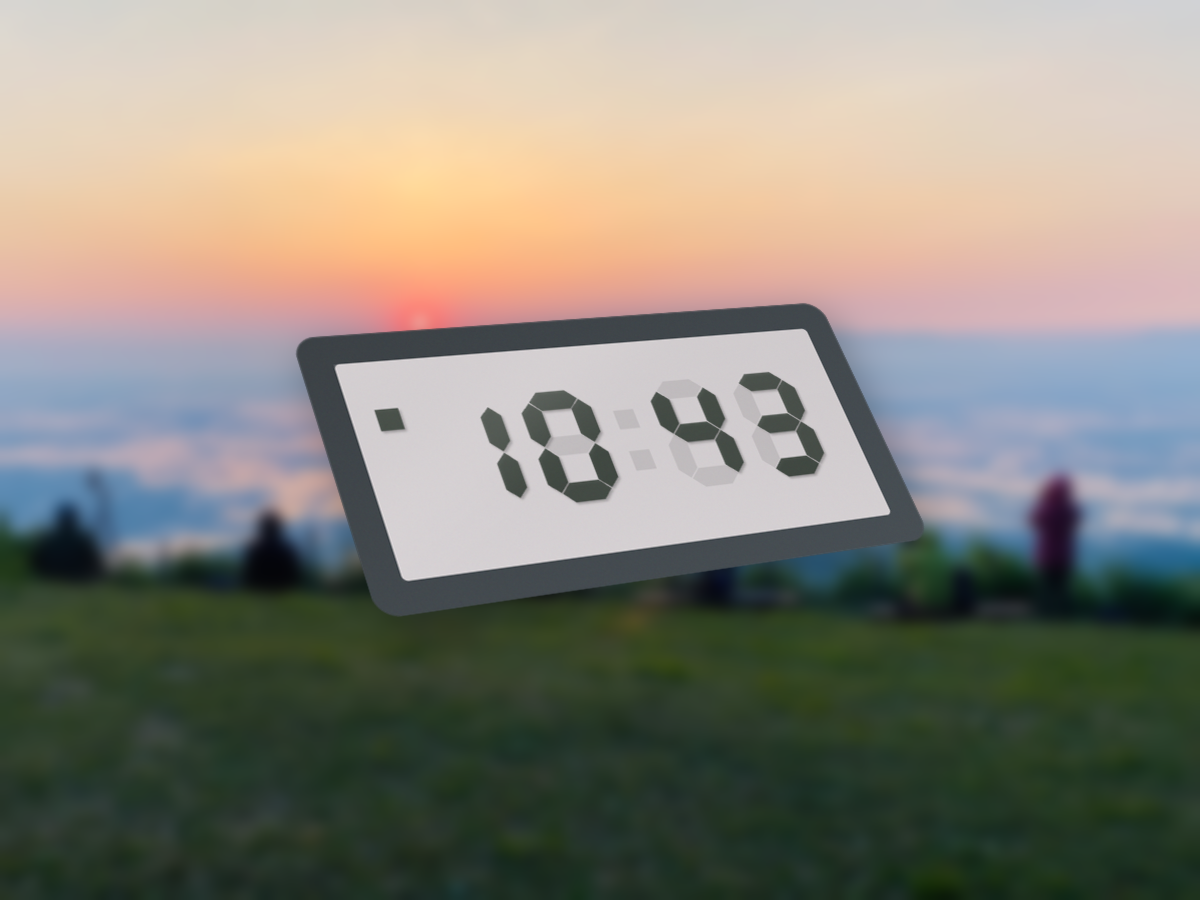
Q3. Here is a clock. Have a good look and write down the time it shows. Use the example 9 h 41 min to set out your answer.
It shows 10 h 43 min
